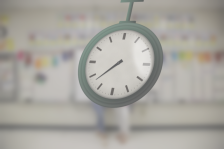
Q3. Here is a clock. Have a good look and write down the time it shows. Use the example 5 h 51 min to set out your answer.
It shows 7 h 38 min
